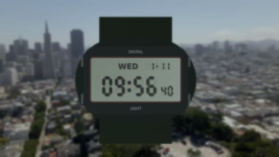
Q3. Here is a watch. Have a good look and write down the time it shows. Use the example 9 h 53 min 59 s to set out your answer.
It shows 9 h 56 min 40 s
